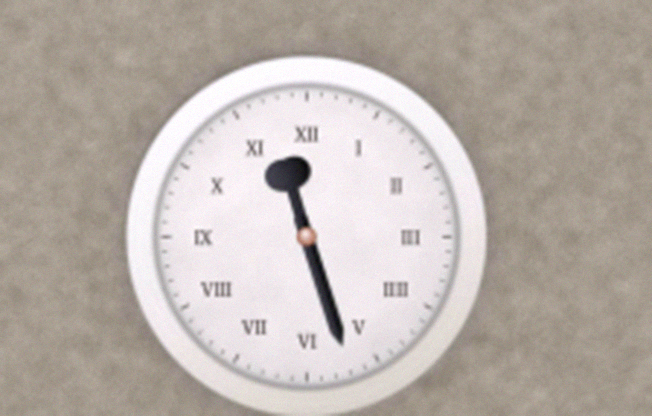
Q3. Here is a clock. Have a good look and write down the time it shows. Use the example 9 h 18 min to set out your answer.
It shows 11 h 27 min
